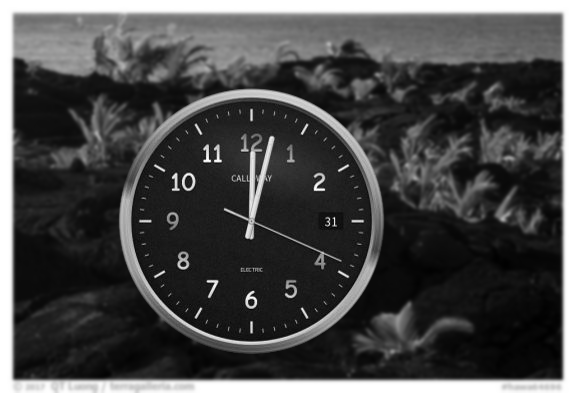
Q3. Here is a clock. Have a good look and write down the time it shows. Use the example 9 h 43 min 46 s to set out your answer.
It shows 12 h 02 min 19 s
